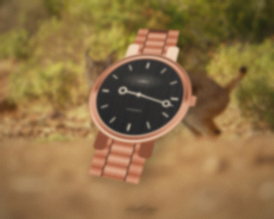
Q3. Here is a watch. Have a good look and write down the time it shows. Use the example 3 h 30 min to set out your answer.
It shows 9 h 17 min
